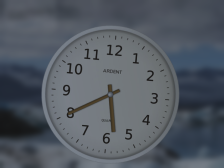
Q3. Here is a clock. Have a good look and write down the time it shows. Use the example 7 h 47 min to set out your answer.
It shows 5 h 40 min
